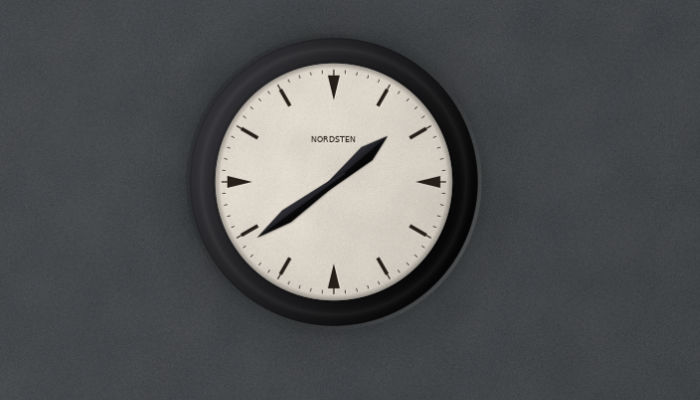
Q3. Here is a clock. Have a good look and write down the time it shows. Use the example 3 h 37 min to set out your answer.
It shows 1 h 39 min
